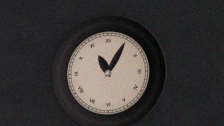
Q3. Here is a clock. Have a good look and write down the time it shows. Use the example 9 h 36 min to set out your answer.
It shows 11 h 05 min
